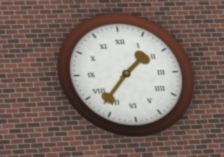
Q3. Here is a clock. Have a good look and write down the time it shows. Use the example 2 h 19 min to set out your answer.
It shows 1 h 37 min
